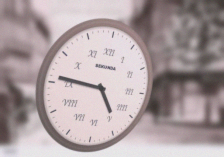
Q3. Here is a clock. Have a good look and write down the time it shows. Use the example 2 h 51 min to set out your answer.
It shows 4 h 46 min
